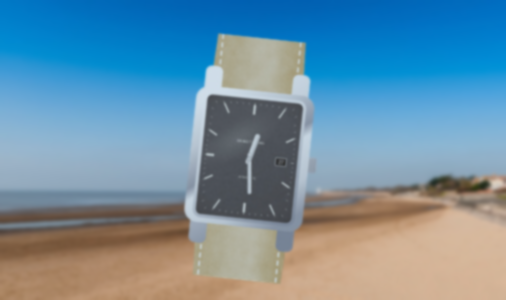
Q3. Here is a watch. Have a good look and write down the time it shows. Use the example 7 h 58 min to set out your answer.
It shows 12 h 29 min
